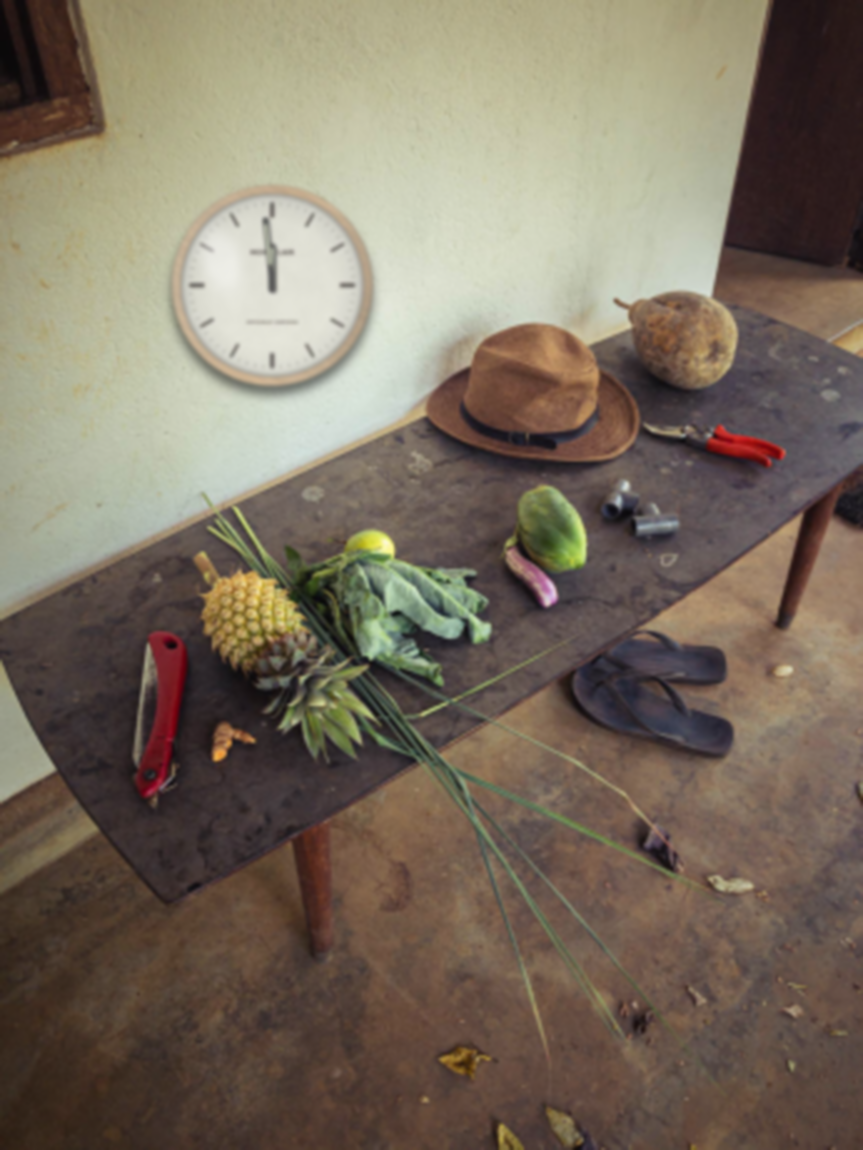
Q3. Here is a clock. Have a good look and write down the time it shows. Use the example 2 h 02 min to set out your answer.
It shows 11 h 59 min
